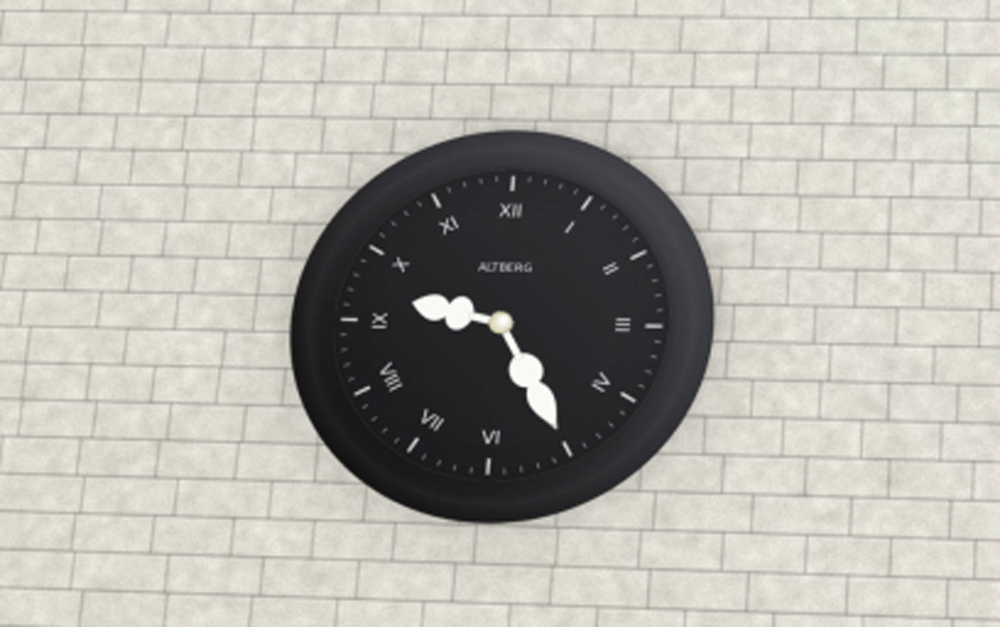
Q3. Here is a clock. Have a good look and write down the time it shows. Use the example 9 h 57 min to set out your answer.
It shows 9 h 25 min
